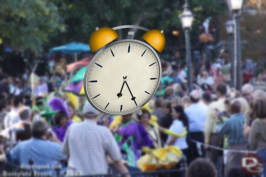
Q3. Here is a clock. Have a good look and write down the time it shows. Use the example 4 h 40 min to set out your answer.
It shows 6 h 25 min
